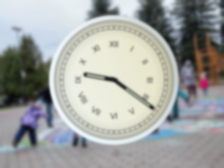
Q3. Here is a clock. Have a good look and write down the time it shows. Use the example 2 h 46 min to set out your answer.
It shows 9 h 21 min
